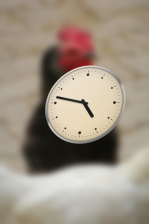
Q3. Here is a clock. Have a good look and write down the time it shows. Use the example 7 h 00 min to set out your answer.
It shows 4 h 47 min
